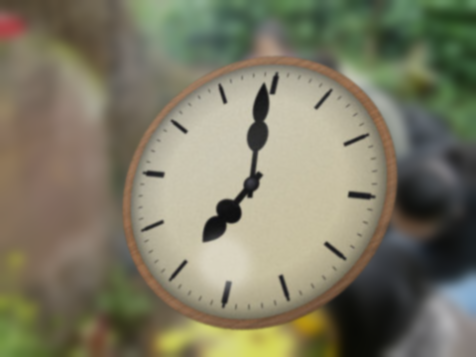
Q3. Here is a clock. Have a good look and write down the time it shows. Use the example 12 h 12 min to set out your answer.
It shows 6 h 59 min
